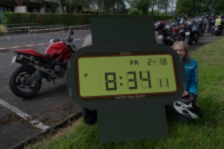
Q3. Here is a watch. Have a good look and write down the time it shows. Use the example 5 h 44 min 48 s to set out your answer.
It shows 8 h 34 min 11 s
